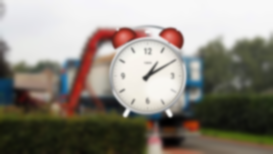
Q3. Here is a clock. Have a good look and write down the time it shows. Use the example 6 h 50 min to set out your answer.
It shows 1 h 10 min
